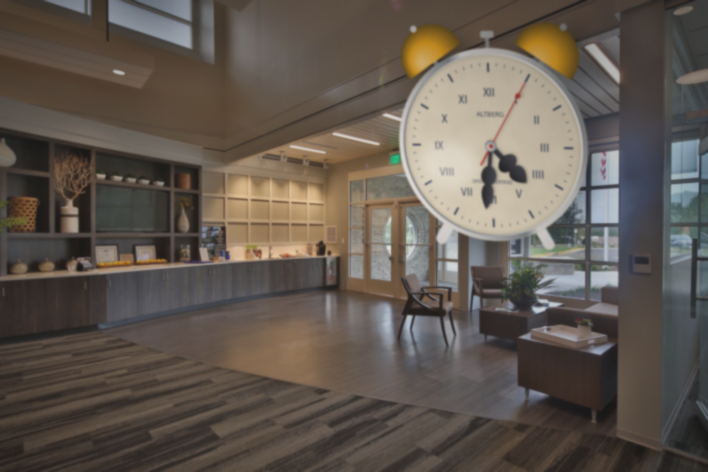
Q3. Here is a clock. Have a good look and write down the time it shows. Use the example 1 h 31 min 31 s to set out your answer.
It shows 4 h 31 min 05 s
